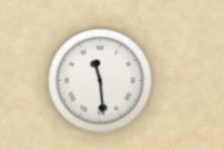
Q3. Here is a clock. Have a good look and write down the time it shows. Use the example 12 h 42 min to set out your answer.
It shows 11 h 29 min
